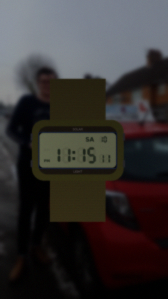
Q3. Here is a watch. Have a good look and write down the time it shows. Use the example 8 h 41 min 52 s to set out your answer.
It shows 11 h 15 min 11 s
